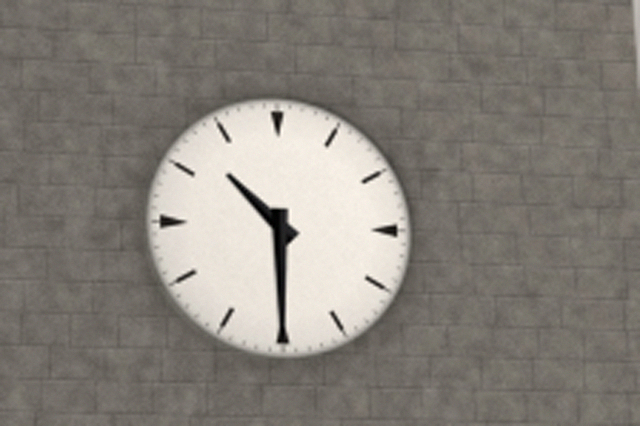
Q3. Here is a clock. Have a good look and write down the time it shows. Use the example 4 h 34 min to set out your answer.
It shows 10 h 30 min
